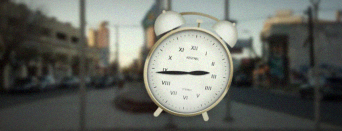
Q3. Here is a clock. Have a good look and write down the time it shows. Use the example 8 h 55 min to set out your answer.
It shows 2 h 44 min
